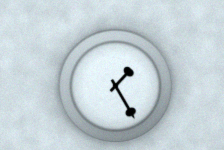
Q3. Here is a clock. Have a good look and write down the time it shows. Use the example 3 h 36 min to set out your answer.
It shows 1 h 25 min
